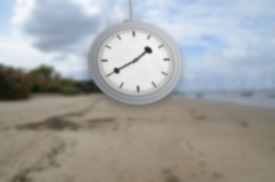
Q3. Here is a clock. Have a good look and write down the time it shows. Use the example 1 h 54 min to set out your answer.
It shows 1 h 40 min
